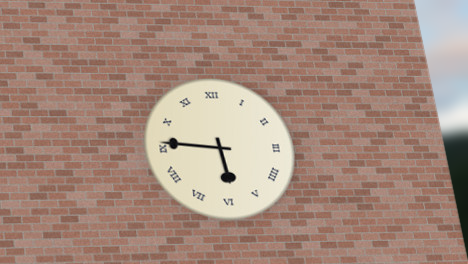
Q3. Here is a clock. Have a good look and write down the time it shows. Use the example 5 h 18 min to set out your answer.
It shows 5 h 46 min
